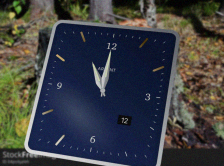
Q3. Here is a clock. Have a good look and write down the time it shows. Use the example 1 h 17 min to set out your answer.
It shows 11 h 00 min
